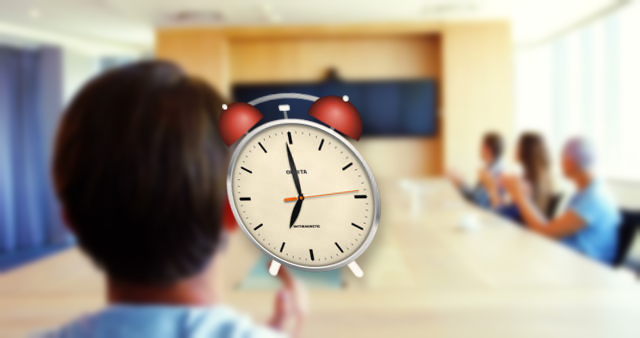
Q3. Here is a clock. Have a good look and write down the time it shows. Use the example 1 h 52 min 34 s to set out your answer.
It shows 6 h 59 min 14 s
